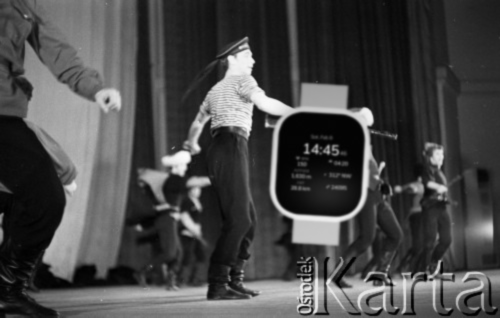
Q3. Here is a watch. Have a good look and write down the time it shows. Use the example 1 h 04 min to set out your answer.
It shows 14 h 45 min
